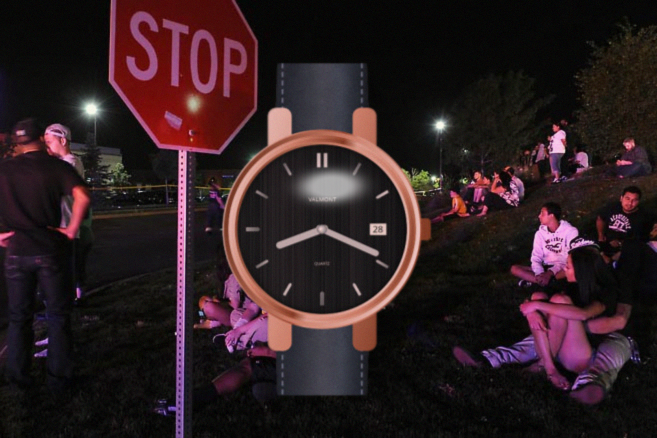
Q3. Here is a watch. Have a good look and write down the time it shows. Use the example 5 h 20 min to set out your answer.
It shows 8 h 19 min
